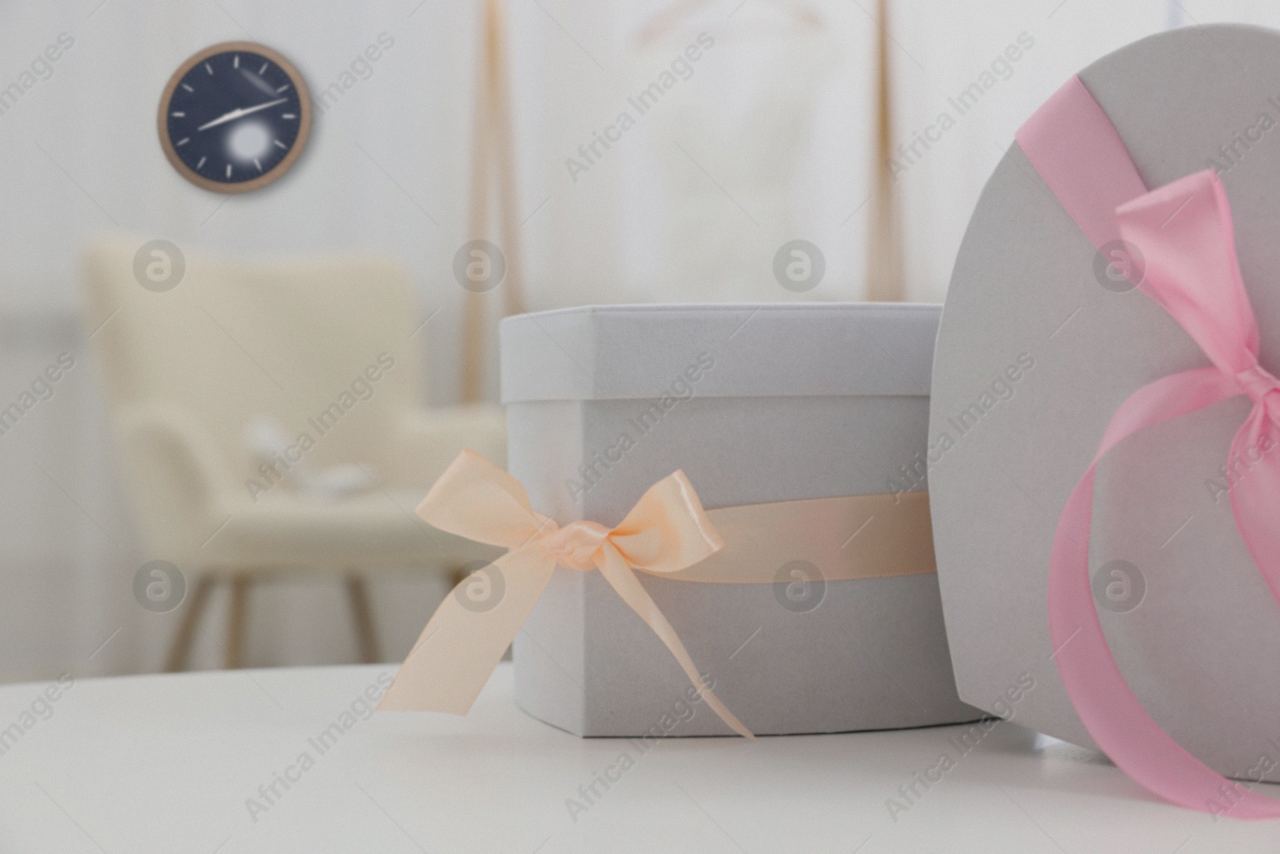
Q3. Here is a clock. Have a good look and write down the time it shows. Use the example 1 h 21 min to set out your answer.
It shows 8 h 12 min
